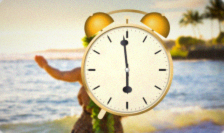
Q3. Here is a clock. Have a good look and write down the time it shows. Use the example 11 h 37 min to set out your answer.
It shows 5 h 59 min
